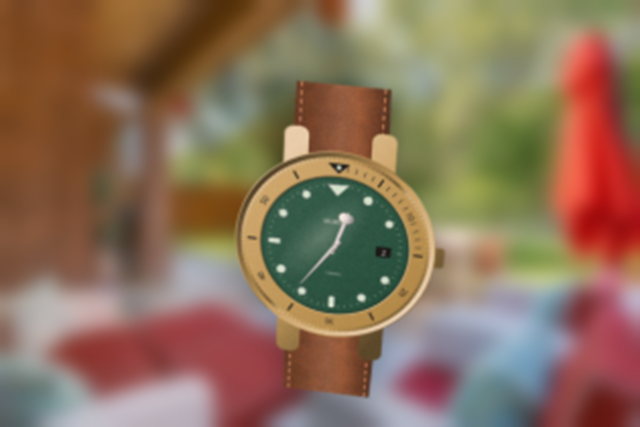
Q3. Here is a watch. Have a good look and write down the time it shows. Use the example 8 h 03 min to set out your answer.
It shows 12 h 36 min
